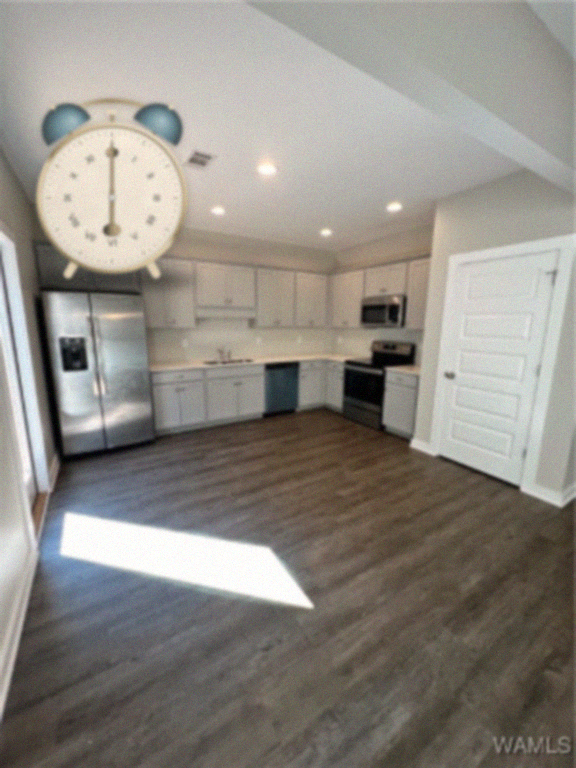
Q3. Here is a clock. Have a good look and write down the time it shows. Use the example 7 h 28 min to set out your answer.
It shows 6 h 00 min
